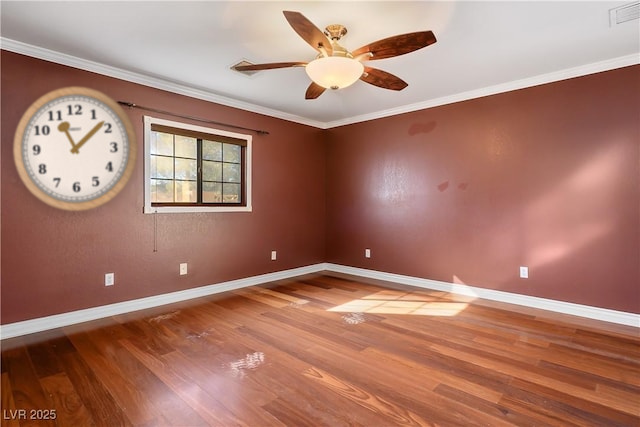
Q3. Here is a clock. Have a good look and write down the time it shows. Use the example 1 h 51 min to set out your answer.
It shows 11 h 08 min
